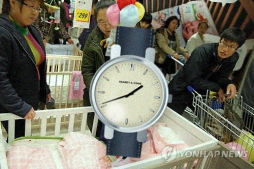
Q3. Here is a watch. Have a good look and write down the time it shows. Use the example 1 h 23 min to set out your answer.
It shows 1 h 41 min
